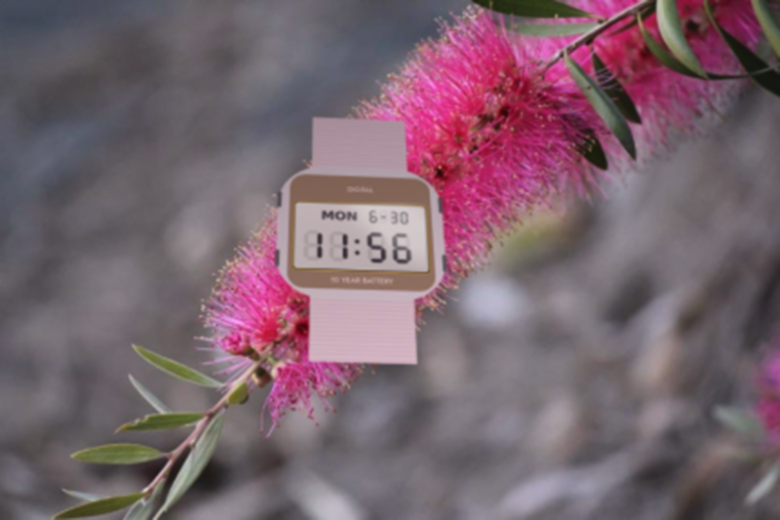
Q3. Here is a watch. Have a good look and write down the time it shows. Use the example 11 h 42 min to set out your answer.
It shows 11 h 56 min
